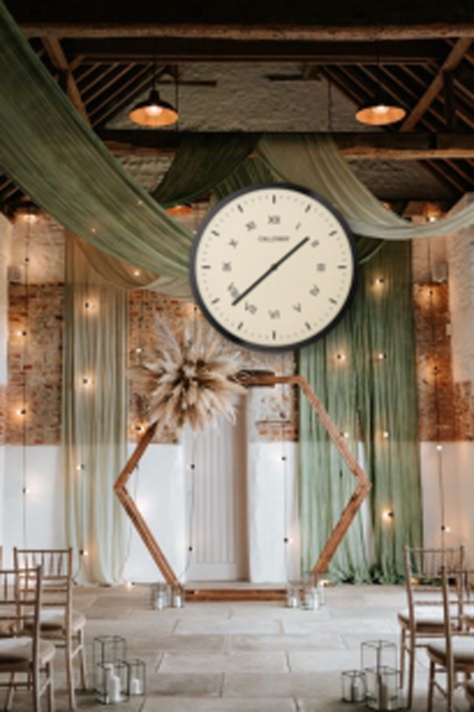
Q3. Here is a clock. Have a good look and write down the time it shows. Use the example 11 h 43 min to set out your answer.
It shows 1 h 38 min
